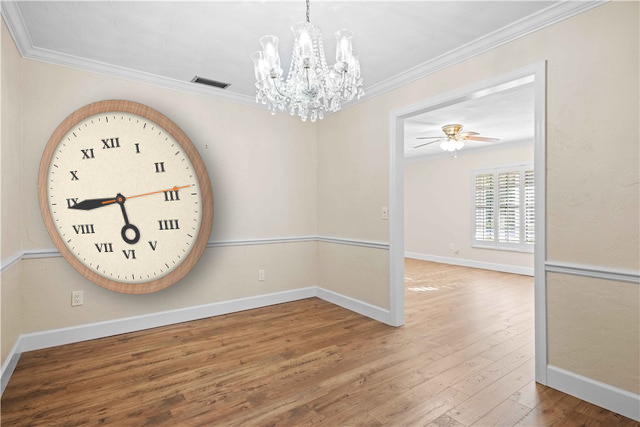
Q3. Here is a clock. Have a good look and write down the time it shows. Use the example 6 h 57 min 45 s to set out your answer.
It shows 5 h 44 min 14 s
